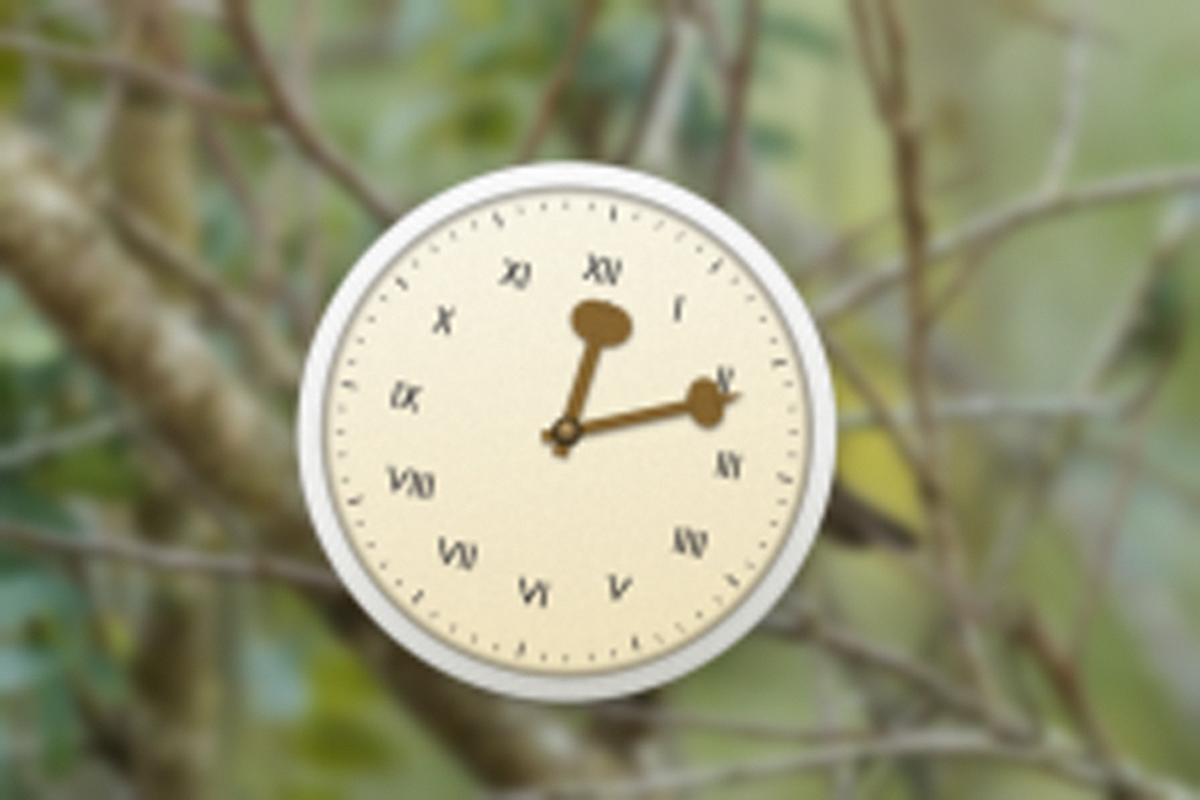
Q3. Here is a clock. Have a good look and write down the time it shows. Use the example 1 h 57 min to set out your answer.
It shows 12 h 11 min
